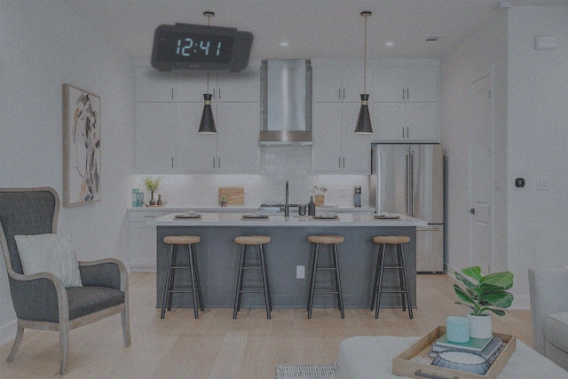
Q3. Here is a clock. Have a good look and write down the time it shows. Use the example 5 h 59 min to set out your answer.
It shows 12 h 41 min
